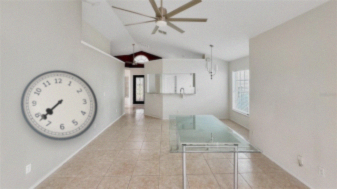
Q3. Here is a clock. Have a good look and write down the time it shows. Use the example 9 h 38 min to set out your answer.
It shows 7 h 38 min
